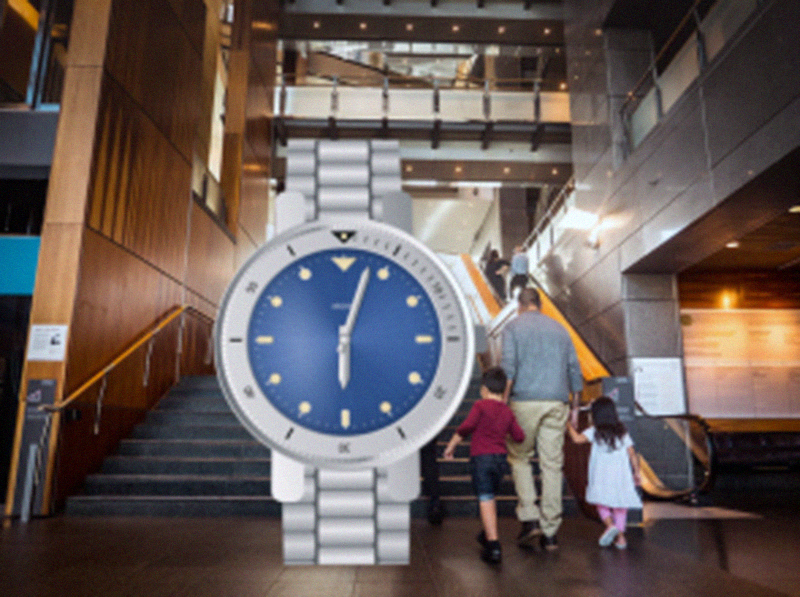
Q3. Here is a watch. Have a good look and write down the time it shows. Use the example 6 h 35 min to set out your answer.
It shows 6 h 03 min
